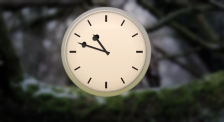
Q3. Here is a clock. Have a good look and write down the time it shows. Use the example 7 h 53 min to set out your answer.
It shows 10 h 48 min
